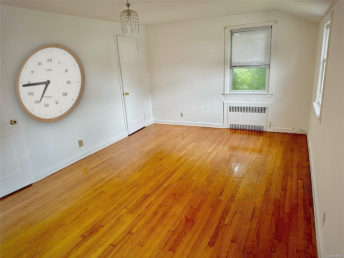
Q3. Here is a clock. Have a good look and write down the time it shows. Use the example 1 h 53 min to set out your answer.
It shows 6 h 44 min
